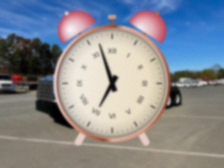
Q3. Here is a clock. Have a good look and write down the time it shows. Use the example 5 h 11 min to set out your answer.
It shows 6 h 57 min
